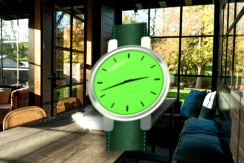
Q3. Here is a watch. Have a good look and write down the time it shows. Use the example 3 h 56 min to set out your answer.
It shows 2 h 42 min
